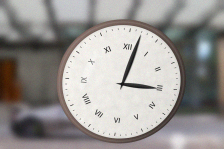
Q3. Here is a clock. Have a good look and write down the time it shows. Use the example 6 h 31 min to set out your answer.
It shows 3 h 02 min
